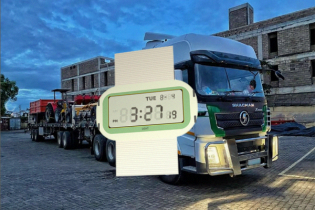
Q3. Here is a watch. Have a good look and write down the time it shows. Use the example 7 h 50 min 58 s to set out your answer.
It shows 3 h 27 min 19 s
